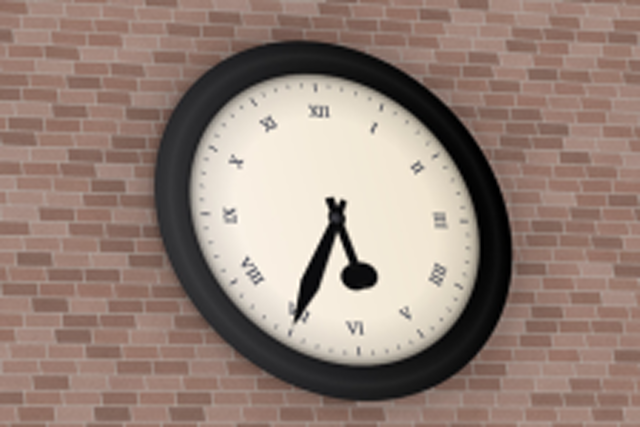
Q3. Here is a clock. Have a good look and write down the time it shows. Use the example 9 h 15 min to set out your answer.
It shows 5 h 35 min
